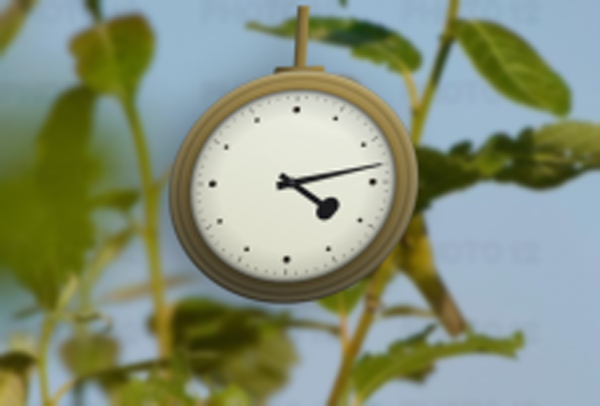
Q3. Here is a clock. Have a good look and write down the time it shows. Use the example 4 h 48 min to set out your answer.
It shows 4 h 13 min
